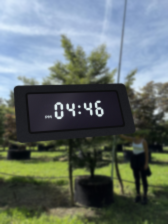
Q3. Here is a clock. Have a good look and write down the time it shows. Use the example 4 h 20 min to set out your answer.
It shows 4 h 46 min
